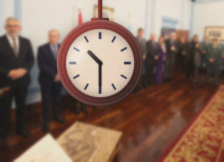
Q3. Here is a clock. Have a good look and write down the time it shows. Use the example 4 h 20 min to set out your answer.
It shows 10 h 30 min
